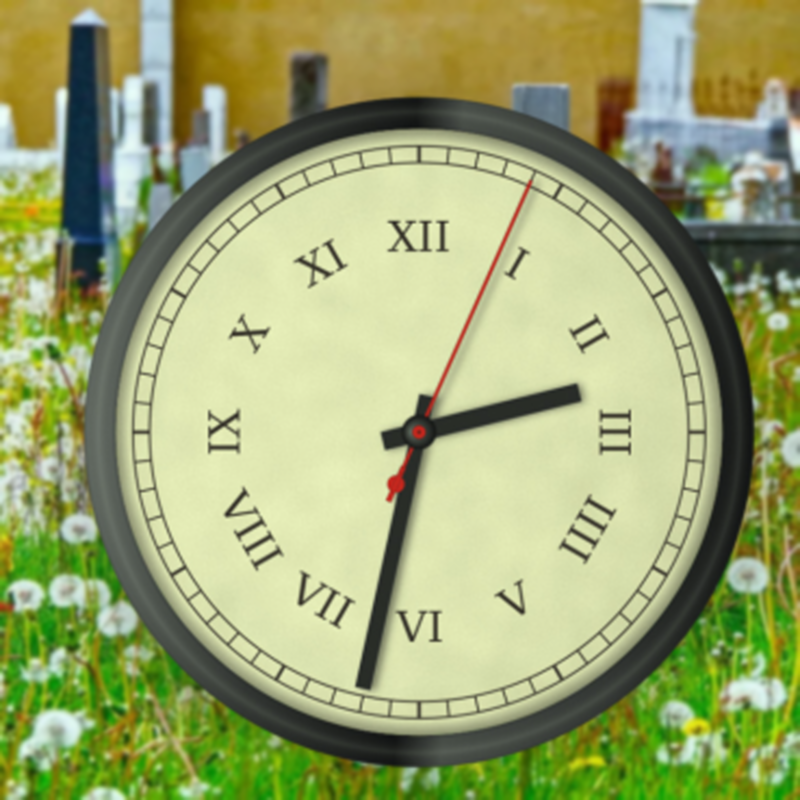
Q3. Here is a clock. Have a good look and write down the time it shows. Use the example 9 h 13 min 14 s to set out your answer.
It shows 2 h 32 min 04 s
